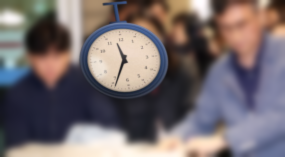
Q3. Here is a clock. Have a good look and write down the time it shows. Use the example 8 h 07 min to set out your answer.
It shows 11 h 34 min
